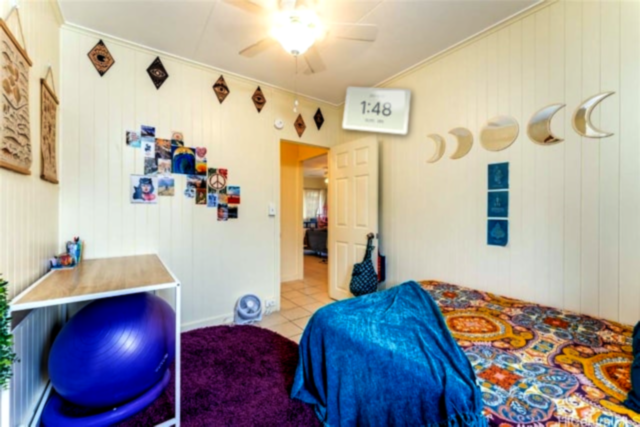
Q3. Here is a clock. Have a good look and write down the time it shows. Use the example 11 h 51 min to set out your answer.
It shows 1 h 48 min
